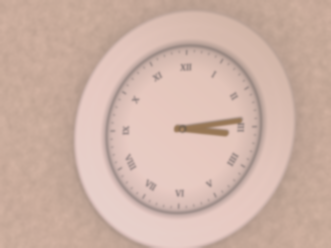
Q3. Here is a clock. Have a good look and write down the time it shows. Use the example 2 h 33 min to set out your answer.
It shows 3 h 14 min
